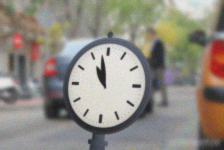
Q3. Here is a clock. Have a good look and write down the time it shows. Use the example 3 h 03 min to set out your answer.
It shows 10 h 58 min
